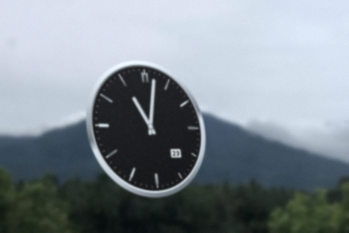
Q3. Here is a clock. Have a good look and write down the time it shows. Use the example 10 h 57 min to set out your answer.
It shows 11 h 02 min
